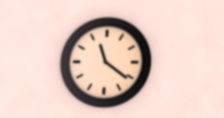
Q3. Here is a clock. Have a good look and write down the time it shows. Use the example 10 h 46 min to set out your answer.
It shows 11 h 21 min
